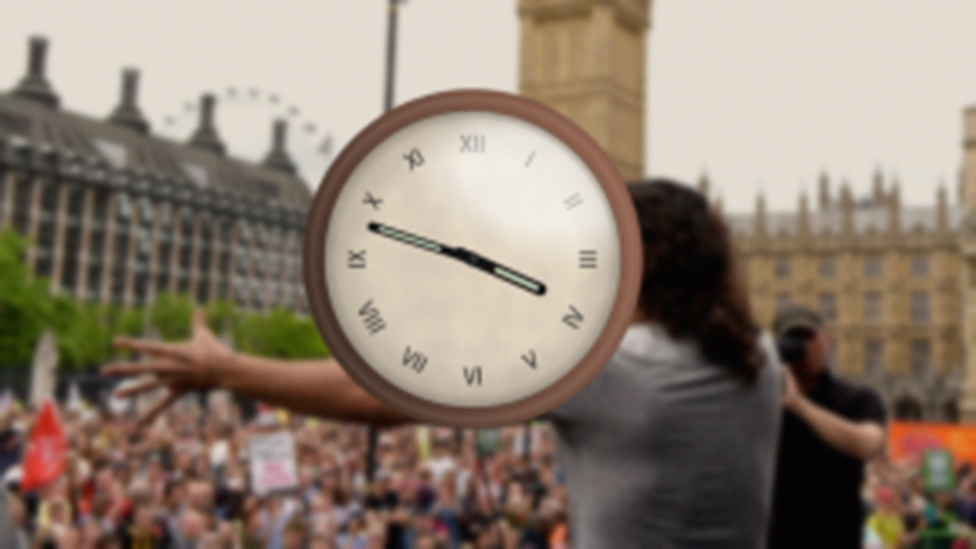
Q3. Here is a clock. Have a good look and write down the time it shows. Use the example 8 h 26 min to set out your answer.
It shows 3 h 48 min
